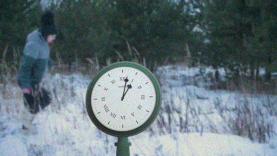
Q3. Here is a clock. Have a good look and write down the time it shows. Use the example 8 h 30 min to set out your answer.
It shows 1 h 02 min
